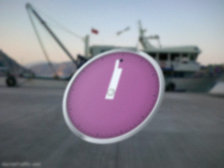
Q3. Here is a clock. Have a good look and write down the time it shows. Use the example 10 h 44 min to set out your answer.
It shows 11 h 59 min
